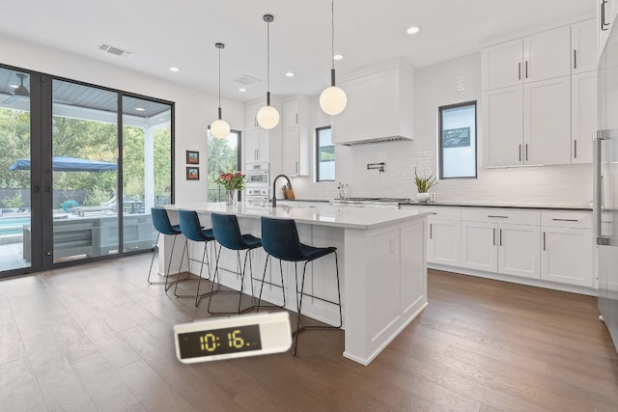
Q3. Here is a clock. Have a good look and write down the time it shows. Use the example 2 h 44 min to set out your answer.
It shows 10 h 16 min
